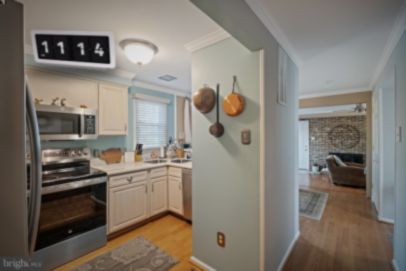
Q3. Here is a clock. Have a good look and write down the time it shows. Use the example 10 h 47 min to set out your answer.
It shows 11 h 14 min
